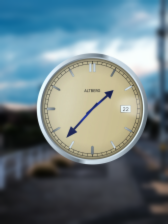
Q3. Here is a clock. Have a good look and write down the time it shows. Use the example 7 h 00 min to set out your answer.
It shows 1 h 37 min
